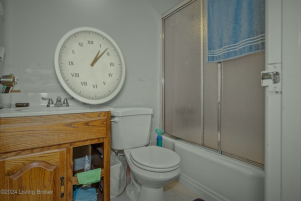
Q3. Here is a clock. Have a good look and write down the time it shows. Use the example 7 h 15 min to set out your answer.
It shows 1 h 08 min
